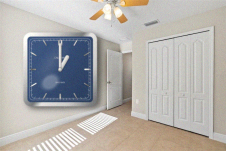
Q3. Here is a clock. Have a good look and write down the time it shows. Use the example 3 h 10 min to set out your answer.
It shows 1 h 00 min
